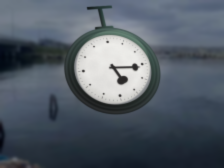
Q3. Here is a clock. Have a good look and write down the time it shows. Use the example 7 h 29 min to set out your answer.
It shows 5 h 16 min
